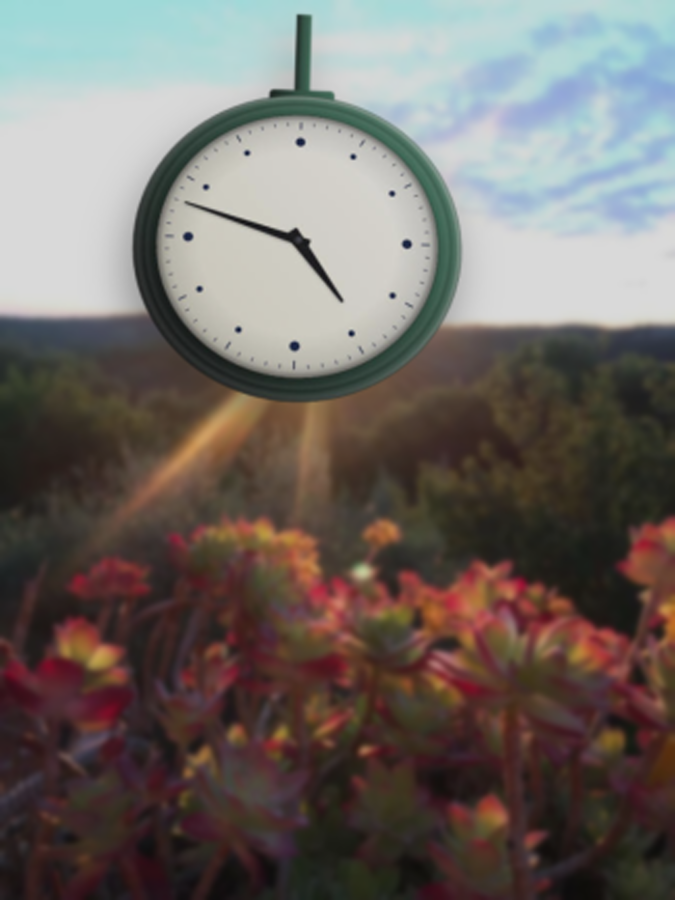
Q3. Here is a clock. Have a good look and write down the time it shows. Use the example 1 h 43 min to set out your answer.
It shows 4 h 48 min
